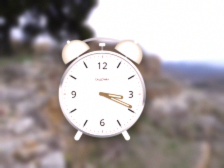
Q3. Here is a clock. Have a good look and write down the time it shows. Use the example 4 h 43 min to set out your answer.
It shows 3 h 19 min
